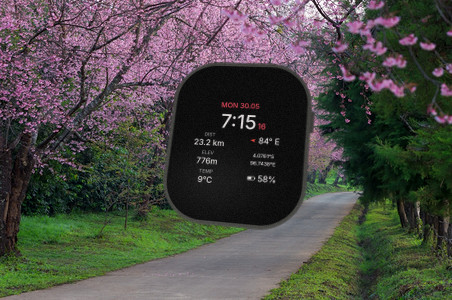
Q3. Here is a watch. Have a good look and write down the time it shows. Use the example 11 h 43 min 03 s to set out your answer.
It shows 7 h 15 min 16 s
